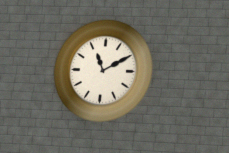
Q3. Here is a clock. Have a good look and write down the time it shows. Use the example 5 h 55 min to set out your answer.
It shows 11 h 10 min
